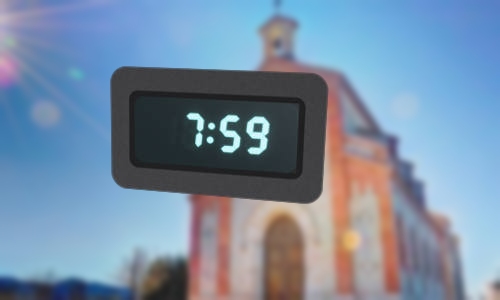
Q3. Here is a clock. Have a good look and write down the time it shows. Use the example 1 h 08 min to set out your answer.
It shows 7 h 59 min
